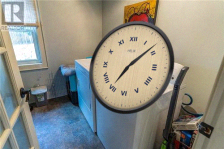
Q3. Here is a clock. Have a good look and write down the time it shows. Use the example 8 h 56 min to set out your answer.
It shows 7 h 08 min
